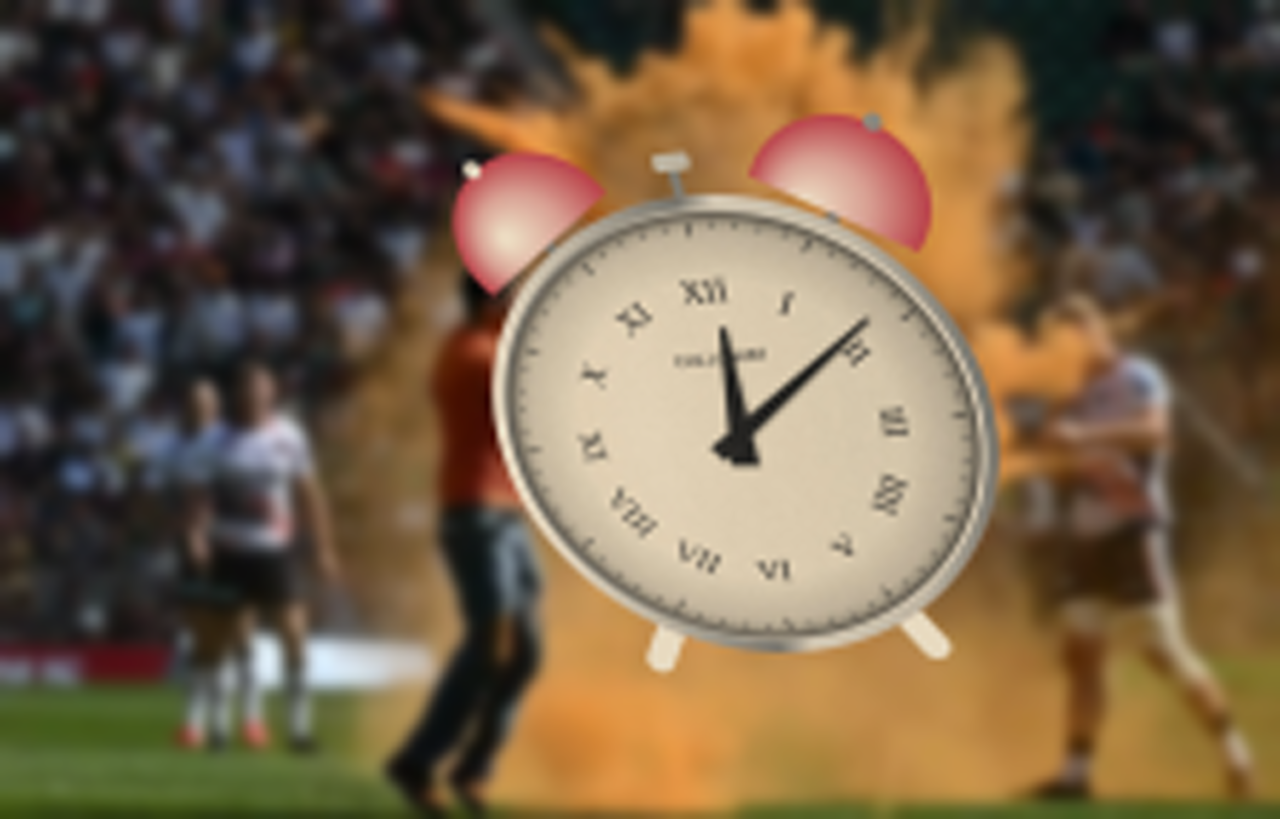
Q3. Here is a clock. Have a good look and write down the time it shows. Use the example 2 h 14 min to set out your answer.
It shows 12 h 09 min
